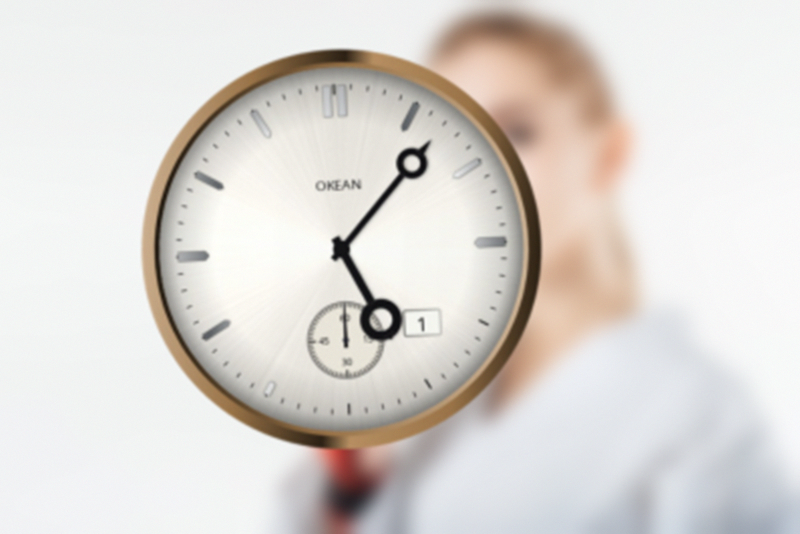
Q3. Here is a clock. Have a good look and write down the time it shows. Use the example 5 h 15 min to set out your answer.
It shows 5 h 07 min
